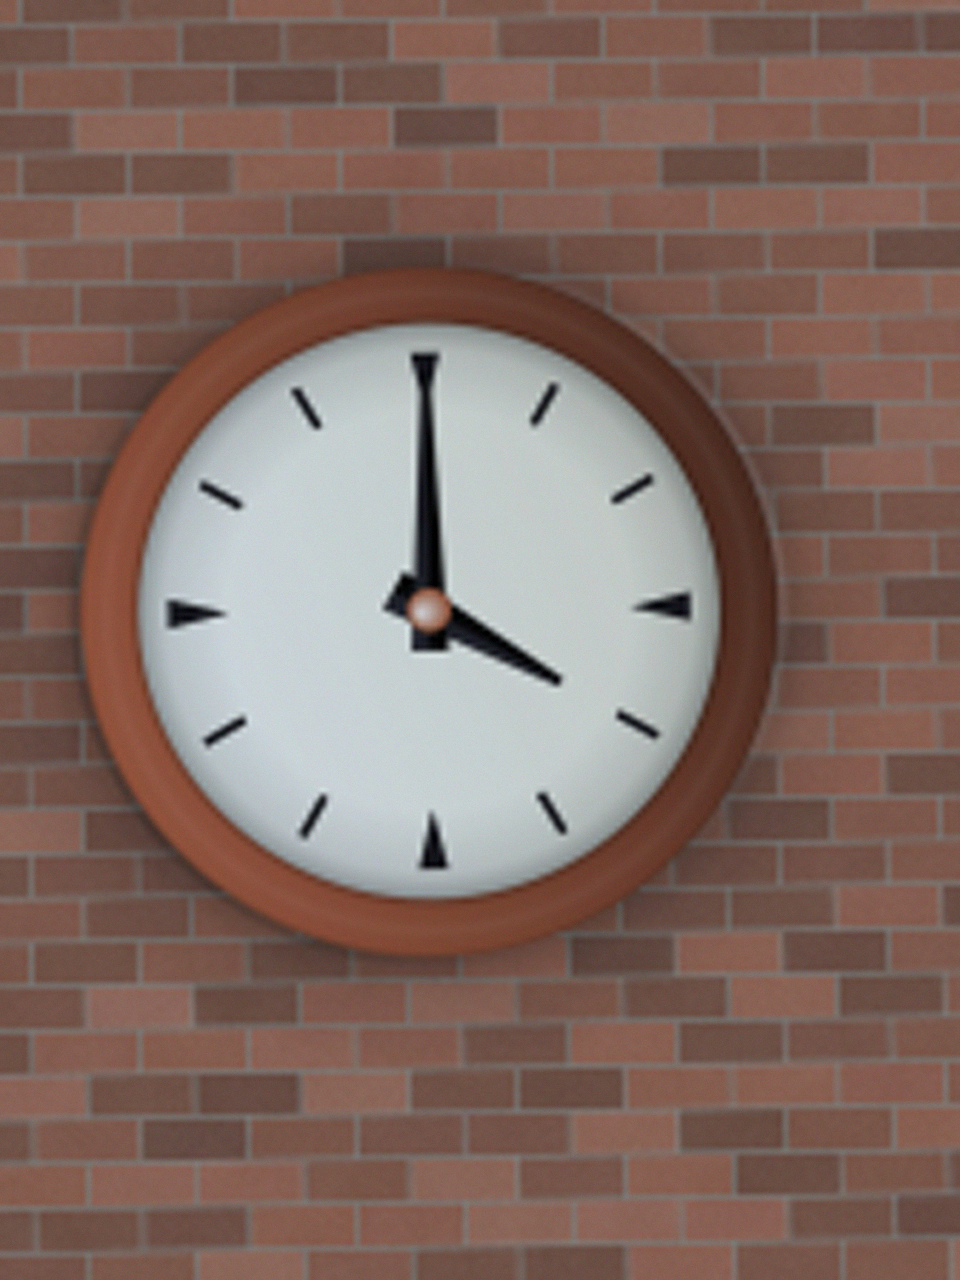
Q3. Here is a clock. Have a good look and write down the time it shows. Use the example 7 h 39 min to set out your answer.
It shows 4 h 00 min
